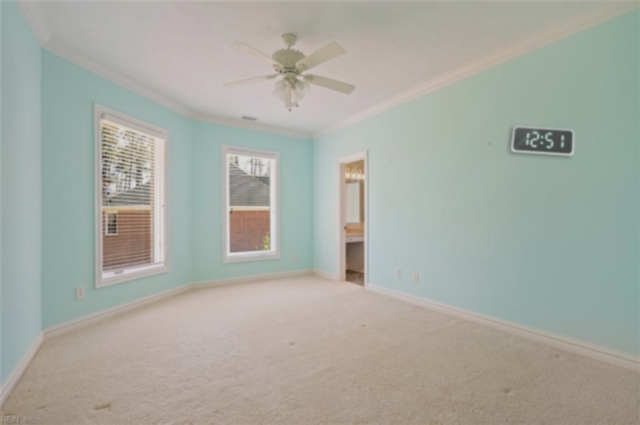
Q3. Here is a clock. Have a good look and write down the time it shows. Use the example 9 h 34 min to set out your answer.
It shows 12 h 51 min
